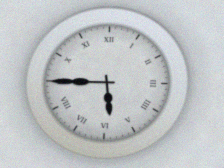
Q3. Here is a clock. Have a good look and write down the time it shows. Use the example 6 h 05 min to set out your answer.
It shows 5 h 45 min
